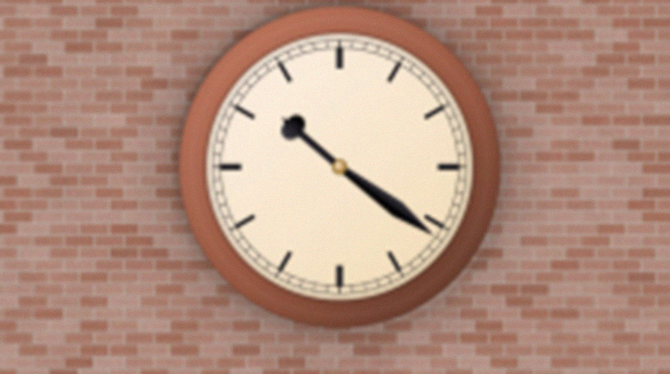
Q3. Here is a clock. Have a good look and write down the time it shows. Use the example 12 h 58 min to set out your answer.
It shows 10 h 21 min
